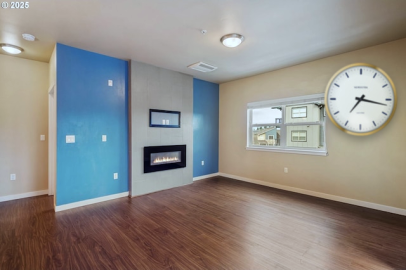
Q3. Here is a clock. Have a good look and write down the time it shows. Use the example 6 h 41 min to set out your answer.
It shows 7 h 17 min
